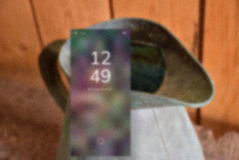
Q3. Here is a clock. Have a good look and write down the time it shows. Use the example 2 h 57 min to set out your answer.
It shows 12 h 49 min
